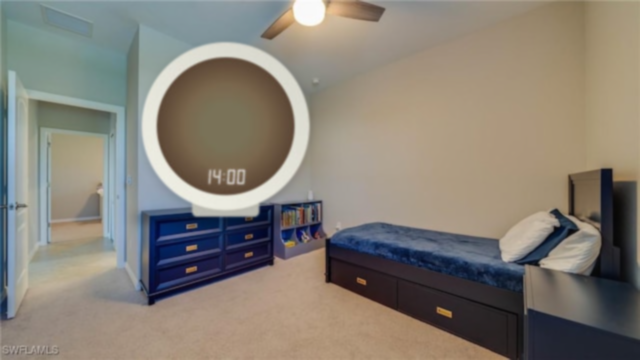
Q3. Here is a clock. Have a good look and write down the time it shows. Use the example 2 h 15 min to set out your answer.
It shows 14 h 00 min
